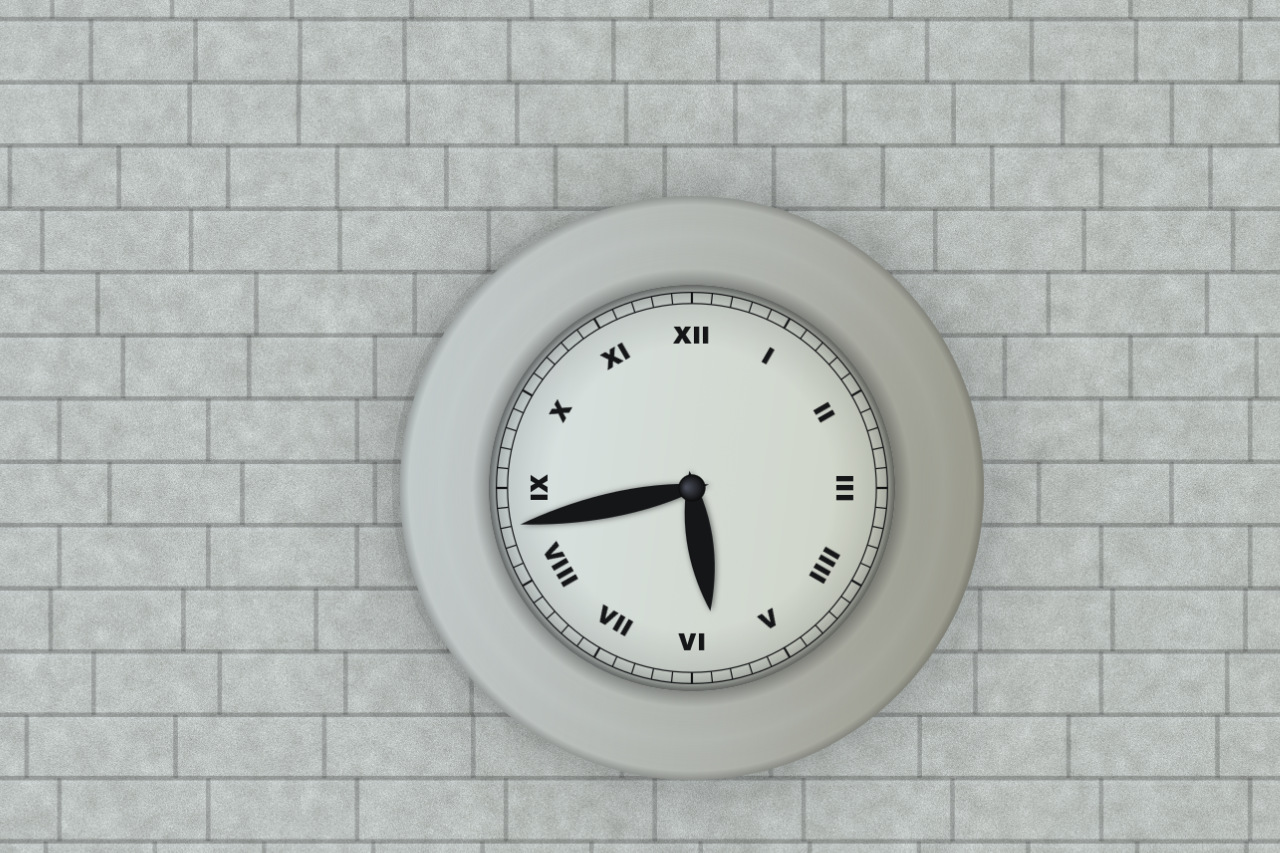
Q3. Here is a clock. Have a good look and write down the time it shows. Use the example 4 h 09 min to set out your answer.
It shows 5 h 43 min
